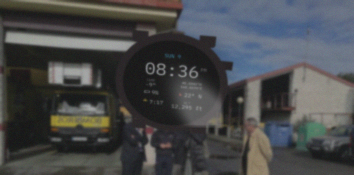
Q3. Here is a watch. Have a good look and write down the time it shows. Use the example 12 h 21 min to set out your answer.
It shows 8 h 36 min
